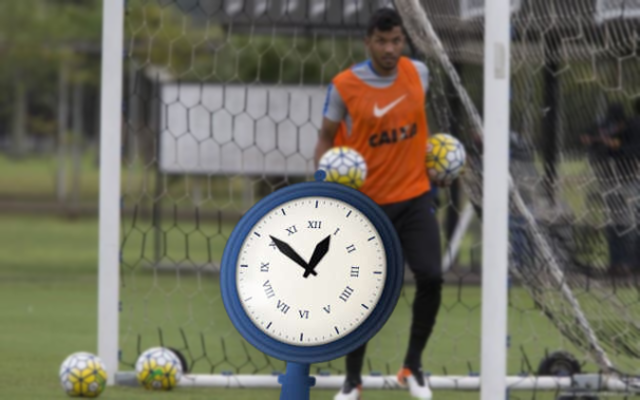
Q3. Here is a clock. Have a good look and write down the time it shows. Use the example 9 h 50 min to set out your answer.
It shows 12 h 51 min
